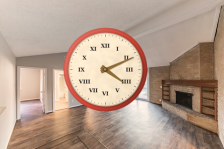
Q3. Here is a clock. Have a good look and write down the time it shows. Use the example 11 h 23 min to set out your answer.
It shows 4 h 11 min
